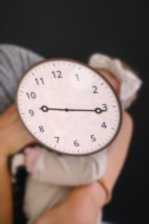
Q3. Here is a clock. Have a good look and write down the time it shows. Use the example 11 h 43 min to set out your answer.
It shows 9 h 16 min
